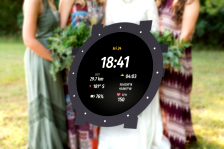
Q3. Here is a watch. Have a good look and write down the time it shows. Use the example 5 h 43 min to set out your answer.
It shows 18 h 41 min
